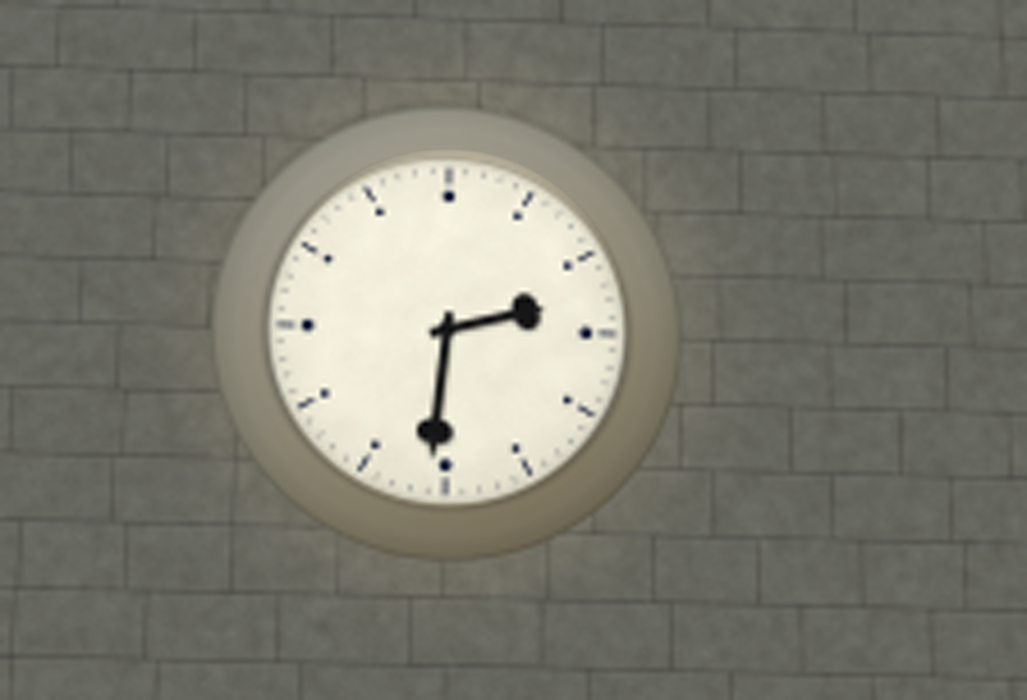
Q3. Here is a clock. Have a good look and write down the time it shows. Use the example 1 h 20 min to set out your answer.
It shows 2 h 31 min
